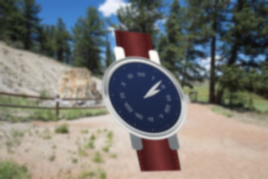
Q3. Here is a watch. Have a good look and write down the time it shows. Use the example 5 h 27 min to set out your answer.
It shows 2 h 08 min
